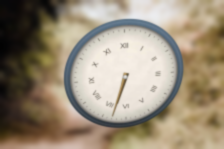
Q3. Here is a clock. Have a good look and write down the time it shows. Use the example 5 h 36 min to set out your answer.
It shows 6 h 33 min
